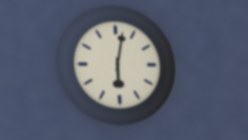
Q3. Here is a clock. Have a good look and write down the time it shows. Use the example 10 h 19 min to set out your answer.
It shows 6 h 02 min
